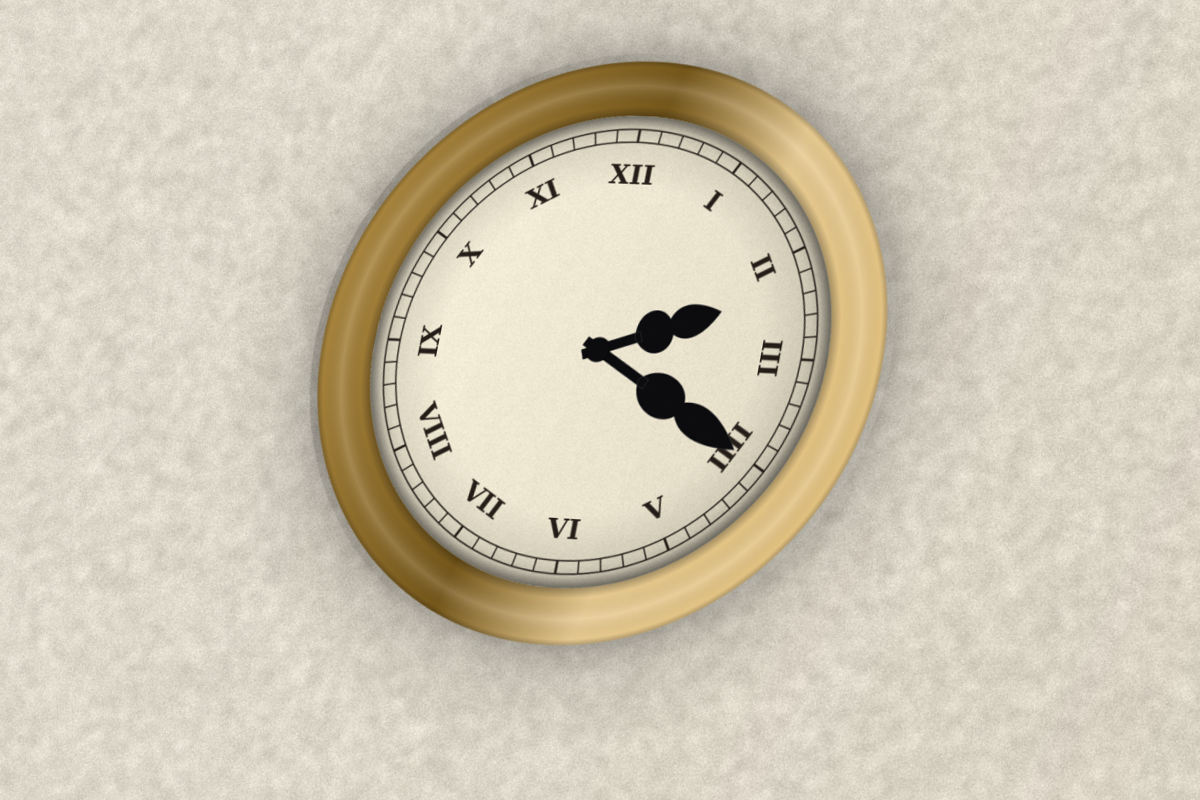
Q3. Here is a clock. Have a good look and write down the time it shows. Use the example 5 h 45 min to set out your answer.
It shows 2 h 20 min
